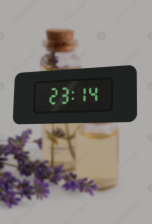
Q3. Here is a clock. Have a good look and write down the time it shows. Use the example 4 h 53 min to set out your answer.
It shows 23 h 14 min
